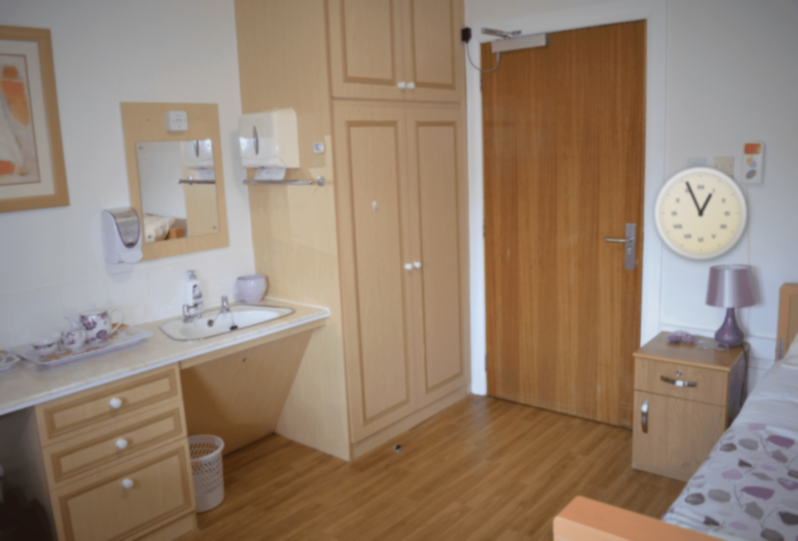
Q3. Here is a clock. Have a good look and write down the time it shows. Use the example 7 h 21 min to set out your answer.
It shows 12 h 56 min
